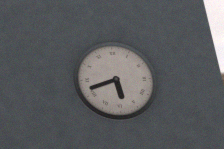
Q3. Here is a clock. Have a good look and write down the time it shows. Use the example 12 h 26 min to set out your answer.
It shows 5 h 42 min
